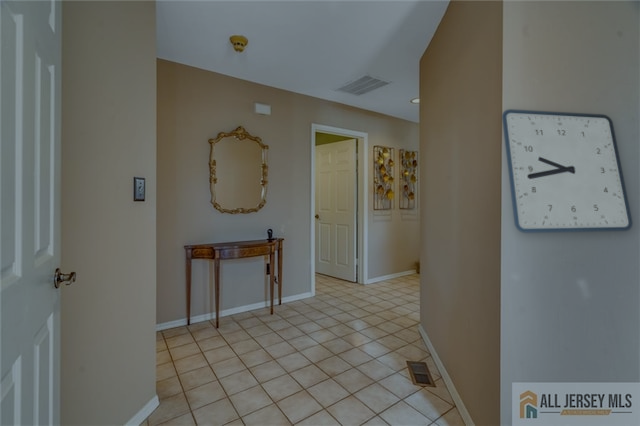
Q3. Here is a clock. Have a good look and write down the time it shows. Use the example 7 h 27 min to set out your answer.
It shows 9 h 43 min
